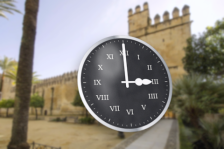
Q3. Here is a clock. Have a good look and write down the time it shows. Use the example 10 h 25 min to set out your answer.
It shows 3 h 00 min
